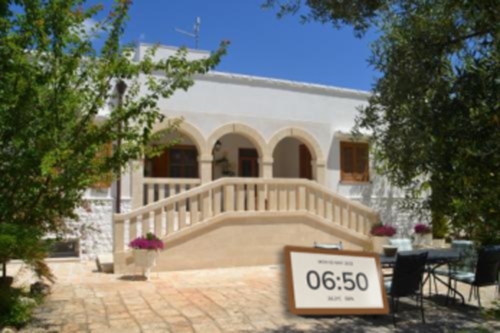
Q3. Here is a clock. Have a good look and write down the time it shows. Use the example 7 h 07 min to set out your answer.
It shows 6 h 50 min
